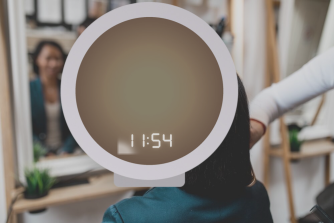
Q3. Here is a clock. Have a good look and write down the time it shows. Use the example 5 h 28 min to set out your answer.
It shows 11 h 54 min
